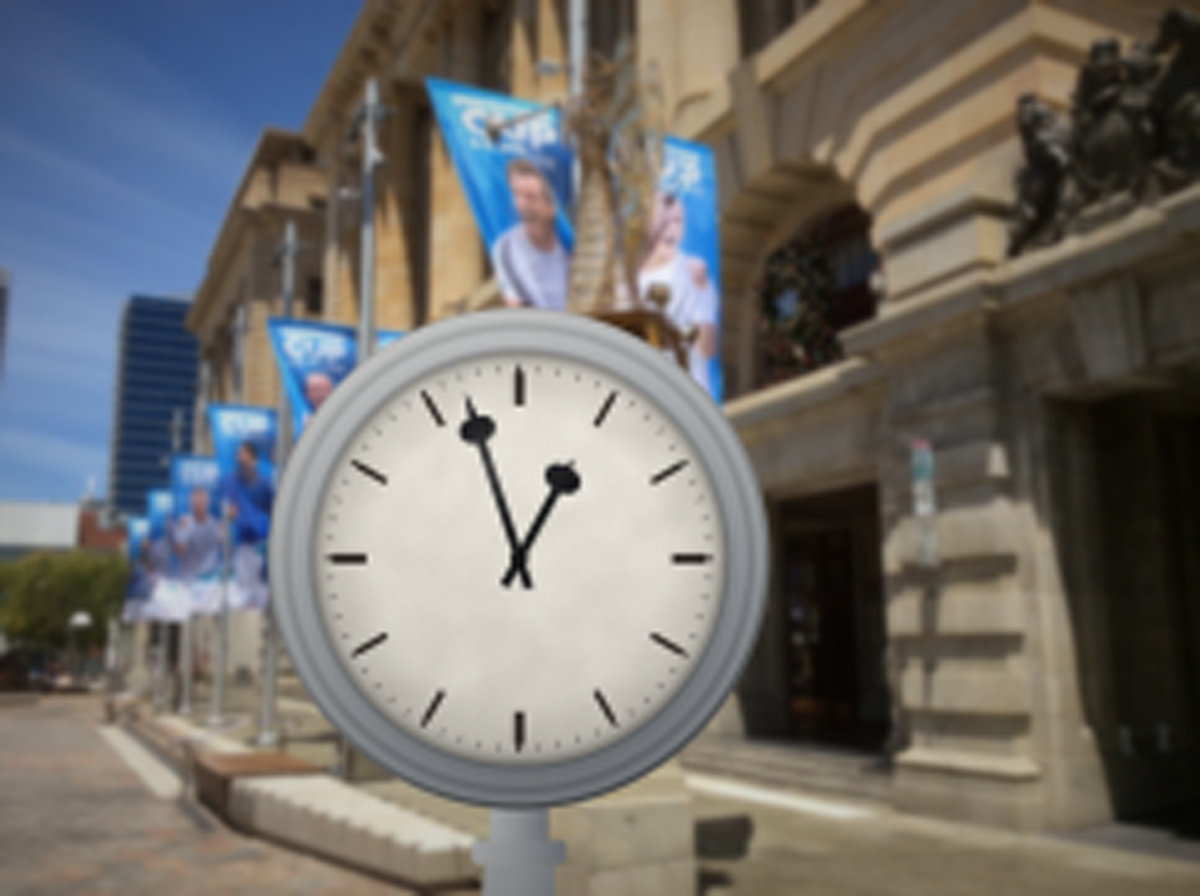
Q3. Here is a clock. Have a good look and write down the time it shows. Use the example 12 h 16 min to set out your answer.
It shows 12 h 57 min
